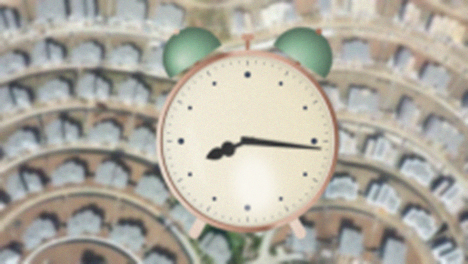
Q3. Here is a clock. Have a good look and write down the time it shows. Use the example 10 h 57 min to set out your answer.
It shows 8 h 16 min
